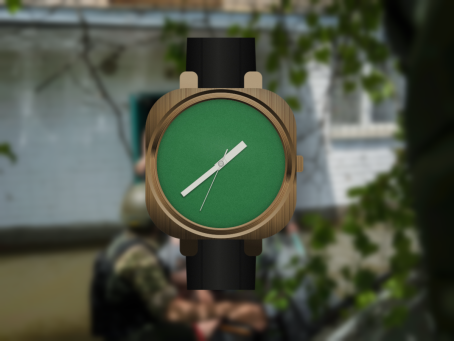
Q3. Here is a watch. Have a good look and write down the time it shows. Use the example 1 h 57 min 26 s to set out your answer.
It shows 1 h 38 min 34 s
